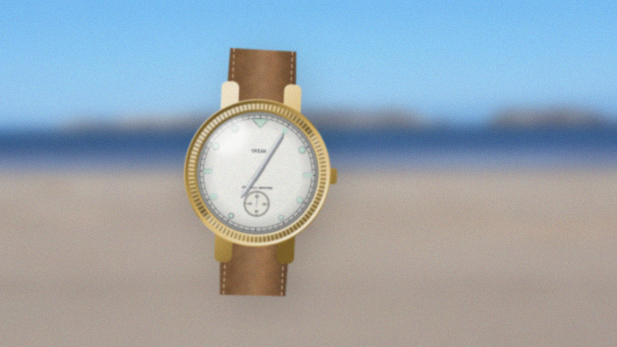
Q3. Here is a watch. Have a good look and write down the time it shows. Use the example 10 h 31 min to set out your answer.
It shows 7 h 05 min
